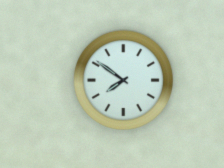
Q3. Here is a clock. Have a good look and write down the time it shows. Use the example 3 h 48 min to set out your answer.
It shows 7 h 51 min
